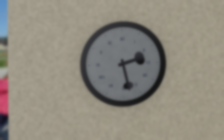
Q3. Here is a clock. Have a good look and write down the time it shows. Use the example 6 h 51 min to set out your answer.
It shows 2 h 28 min
